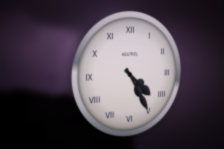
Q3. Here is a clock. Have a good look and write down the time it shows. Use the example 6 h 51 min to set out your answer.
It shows 4 h 25 min
